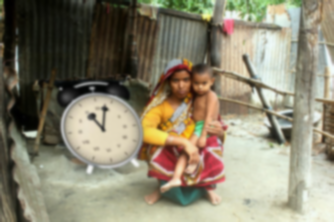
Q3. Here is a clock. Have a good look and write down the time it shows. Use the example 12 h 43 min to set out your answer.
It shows 11 h 03 min
